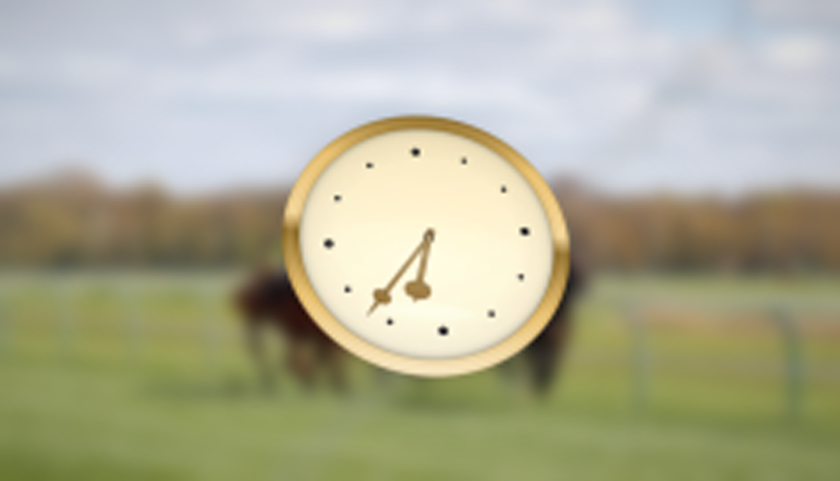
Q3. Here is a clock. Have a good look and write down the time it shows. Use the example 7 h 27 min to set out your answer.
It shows 6 h 37 min
